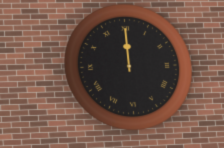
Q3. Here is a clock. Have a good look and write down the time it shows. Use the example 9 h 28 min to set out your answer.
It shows 12 h 00 min
